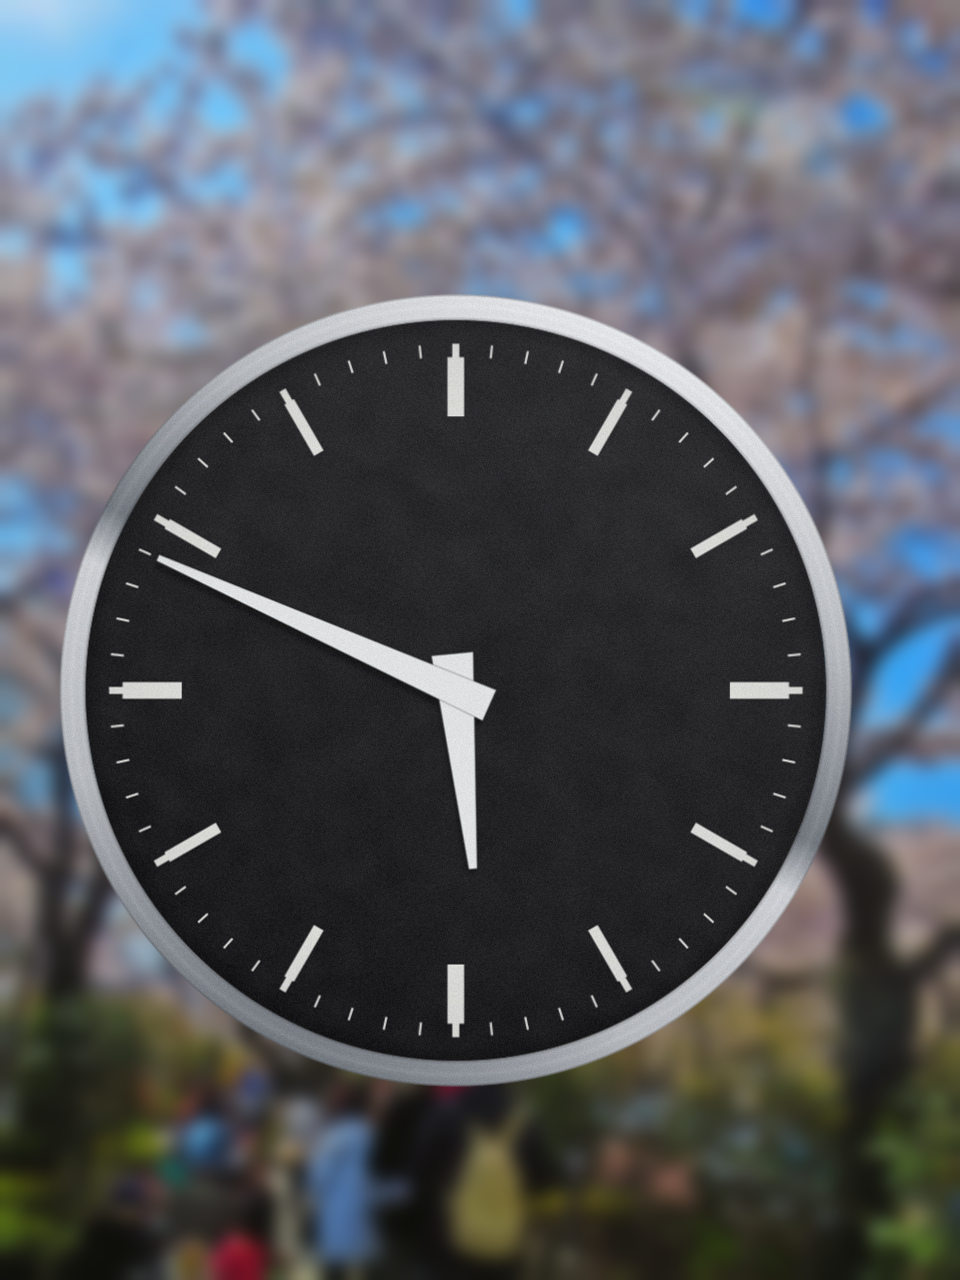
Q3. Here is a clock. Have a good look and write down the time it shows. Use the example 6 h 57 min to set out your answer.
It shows 5 h 49 min
